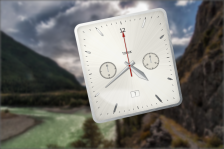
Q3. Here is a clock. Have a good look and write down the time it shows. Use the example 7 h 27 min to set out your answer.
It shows 4 h 40 min
